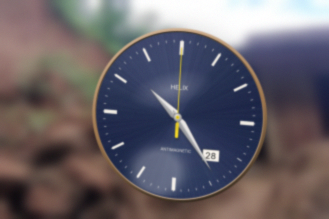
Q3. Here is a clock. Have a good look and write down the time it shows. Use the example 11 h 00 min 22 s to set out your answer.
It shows 10 h 24 min 00 s
